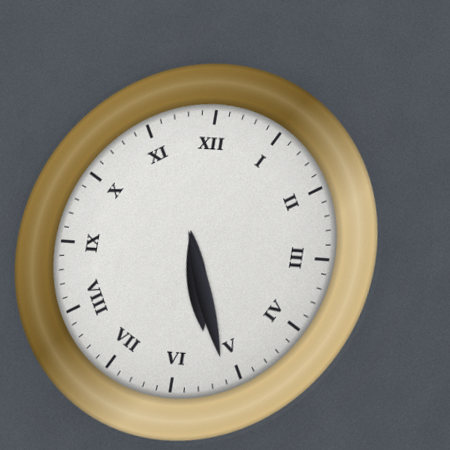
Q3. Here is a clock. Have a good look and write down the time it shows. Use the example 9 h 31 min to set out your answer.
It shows 5 h 26 min
